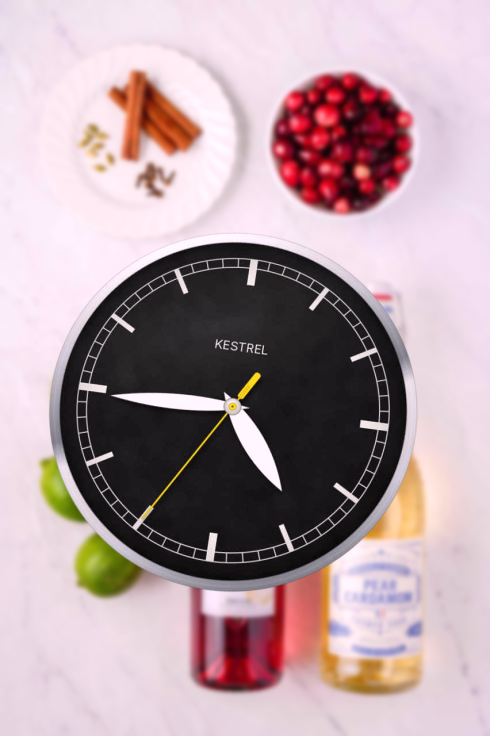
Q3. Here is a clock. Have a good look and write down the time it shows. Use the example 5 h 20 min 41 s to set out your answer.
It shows 4 h 44 min 35 s
